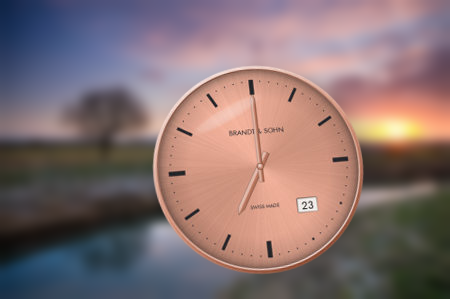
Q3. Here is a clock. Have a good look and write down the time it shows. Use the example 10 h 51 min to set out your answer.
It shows 7 h 00 min
